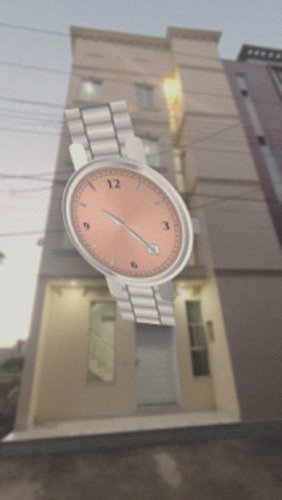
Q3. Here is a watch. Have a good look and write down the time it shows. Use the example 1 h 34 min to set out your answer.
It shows 10 h 23 min
